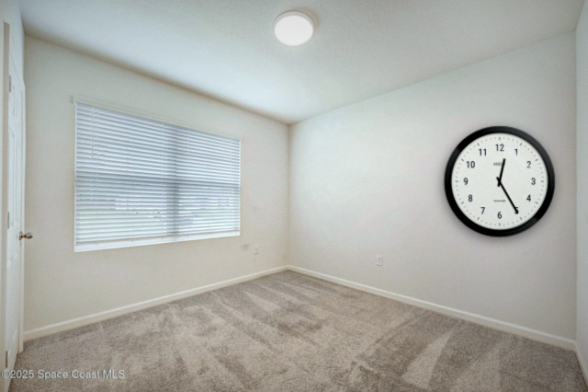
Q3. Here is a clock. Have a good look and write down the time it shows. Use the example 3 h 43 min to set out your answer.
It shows 12 h 25 min
